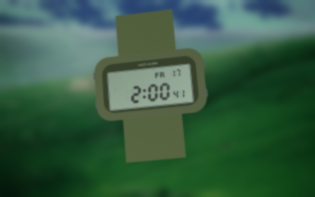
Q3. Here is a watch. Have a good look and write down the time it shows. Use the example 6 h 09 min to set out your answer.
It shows 2 h 00 min
